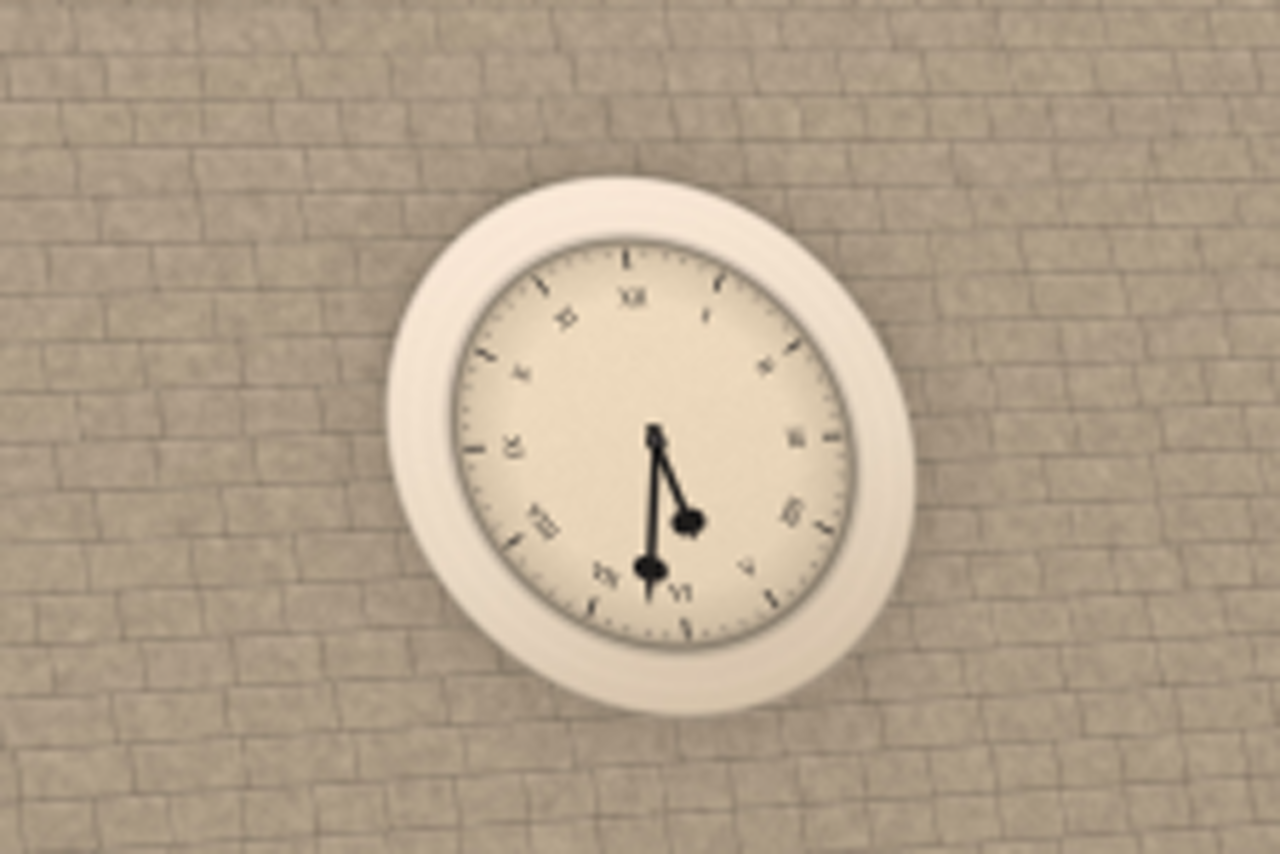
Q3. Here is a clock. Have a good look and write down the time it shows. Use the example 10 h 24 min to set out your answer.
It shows 5 h 32 min
